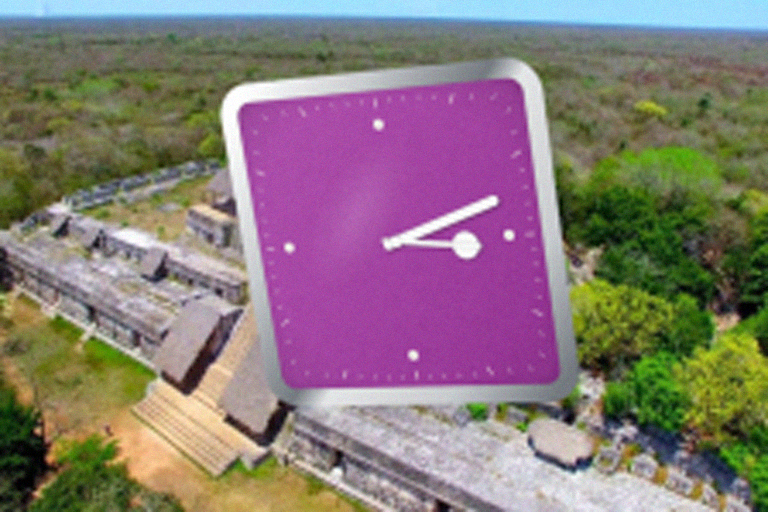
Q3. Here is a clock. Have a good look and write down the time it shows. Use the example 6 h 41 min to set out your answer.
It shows 3 h 12 min
